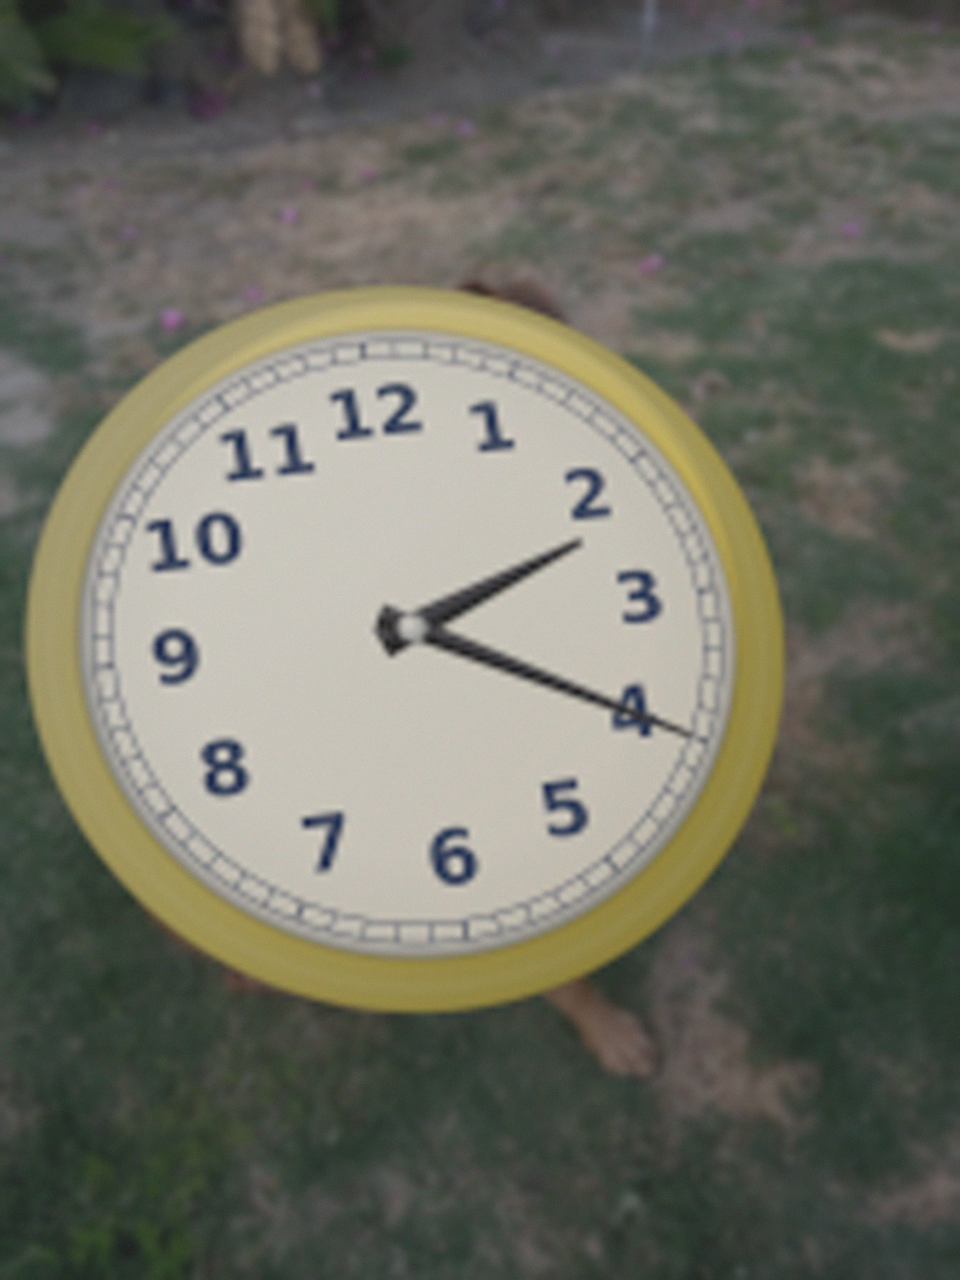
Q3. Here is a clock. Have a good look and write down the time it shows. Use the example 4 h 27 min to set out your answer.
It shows 2 h 20 min
